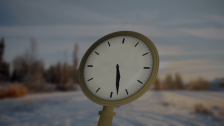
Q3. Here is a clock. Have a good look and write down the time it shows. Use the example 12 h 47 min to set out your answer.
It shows 5 h 28 min
